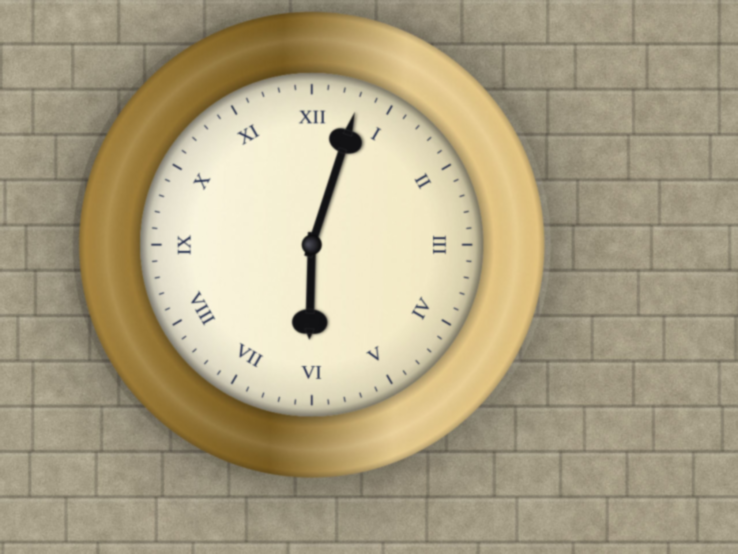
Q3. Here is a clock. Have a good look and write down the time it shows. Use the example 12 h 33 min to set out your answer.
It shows 6 h 03 min
